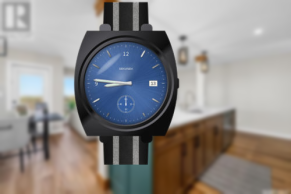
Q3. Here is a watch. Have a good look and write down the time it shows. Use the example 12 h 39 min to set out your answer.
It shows 8 h 46 min
